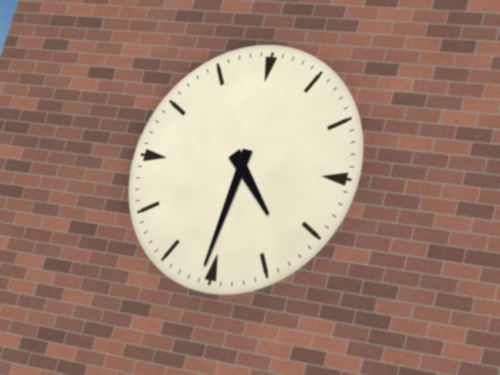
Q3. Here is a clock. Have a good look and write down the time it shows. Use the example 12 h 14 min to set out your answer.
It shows 4 h 31 min
